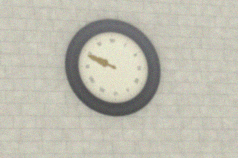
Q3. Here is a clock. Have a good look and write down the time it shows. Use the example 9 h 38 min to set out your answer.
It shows 9 h 49 min
